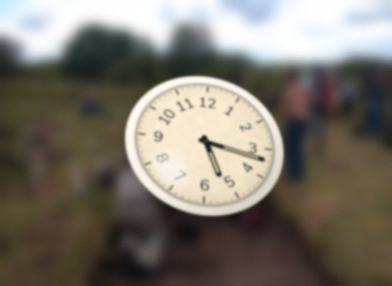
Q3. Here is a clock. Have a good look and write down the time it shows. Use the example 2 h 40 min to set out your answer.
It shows 5 h 17 min
